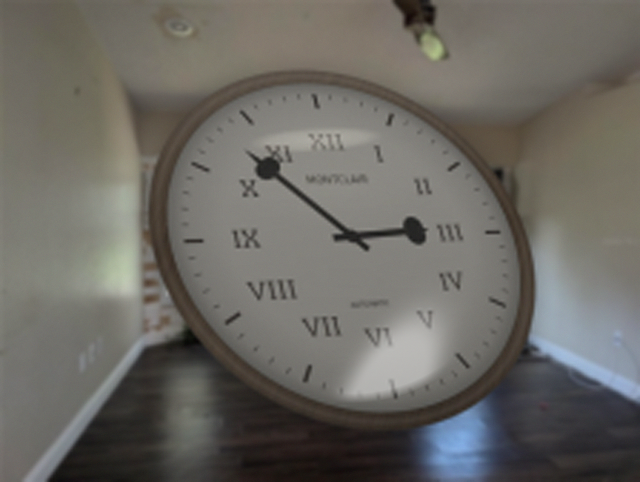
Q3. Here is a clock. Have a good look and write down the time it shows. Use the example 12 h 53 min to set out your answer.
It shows 2 h 53 min
